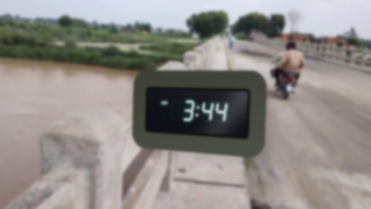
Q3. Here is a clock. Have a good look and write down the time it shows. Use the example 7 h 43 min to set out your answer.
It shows 3 h 44 min
